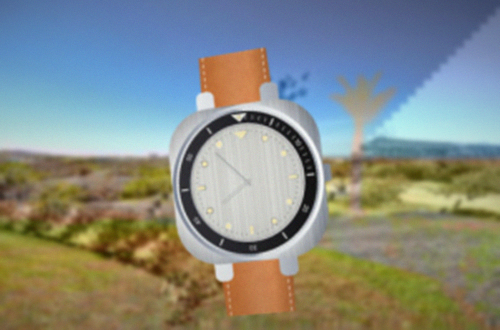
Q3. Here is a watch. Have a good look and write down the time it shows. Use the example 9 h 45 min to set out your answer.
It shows 7 h 53 min
